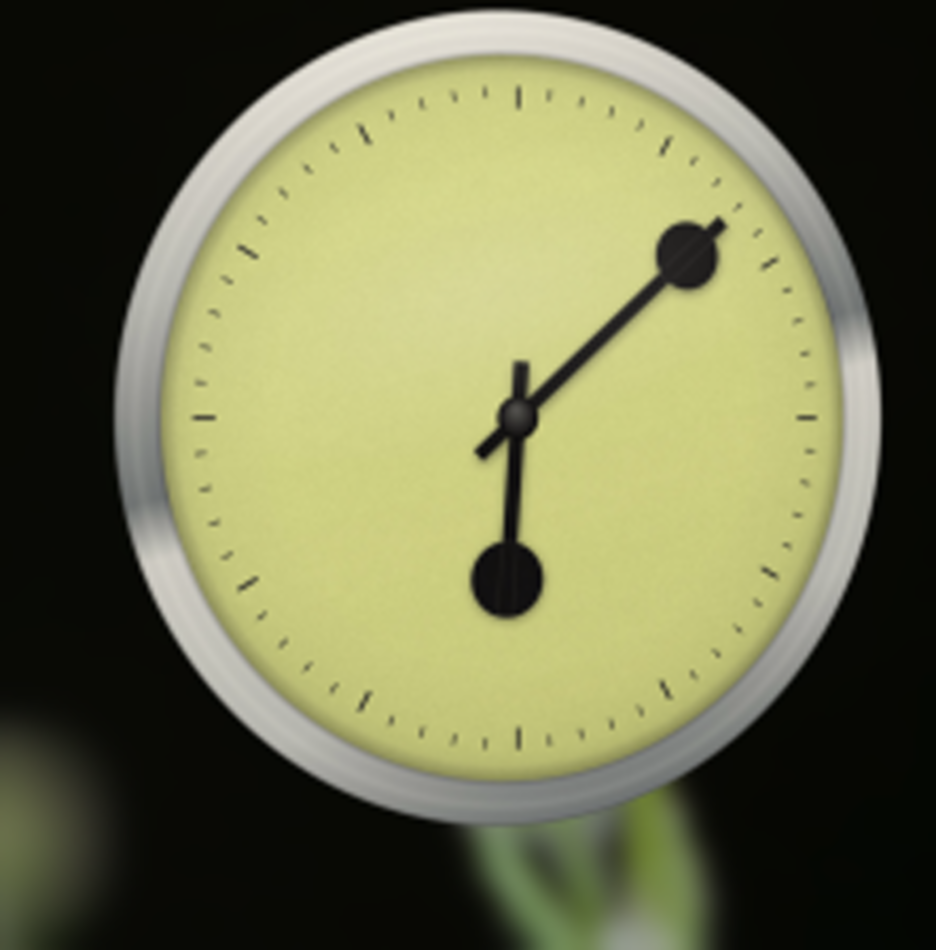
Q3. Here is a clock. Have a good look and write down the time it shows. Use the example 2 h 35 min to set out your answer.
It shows 6 h 08 min
